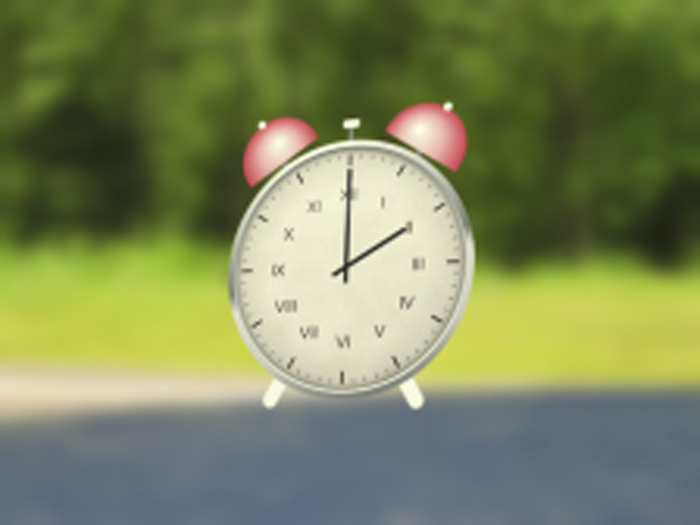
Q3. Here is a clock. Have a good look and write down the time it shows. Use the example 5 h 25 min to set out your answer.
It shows 2 h 00 min
